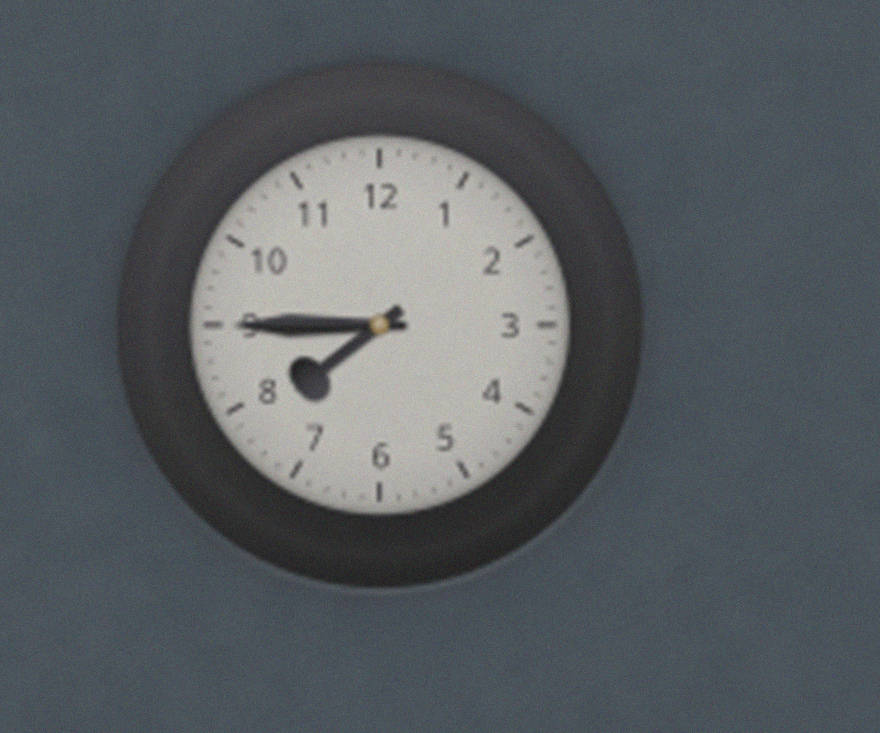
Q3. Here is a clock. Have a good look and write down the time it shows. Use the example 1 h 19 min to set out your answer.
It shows 7 h 45 min
